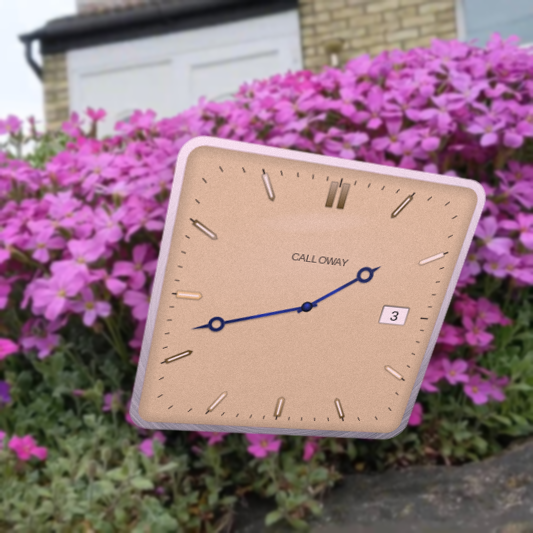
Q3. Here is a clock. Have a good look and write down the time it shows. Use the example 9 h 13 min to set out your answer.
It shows 1 h 42 min
